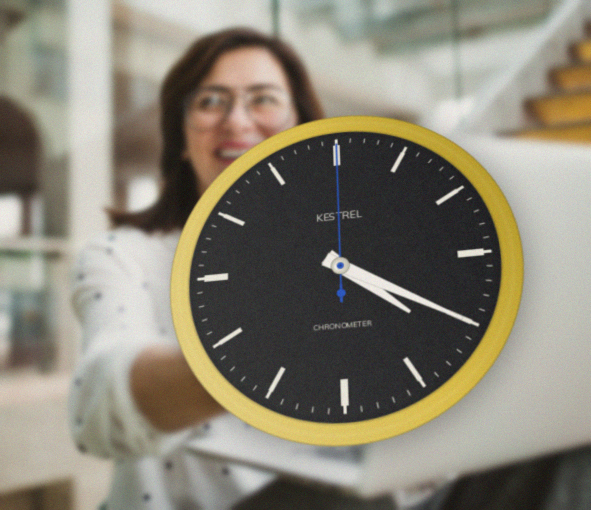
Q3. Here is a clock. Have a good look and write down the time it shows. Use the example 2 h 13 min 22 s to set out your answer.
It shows 4 h 20 min 00 s
